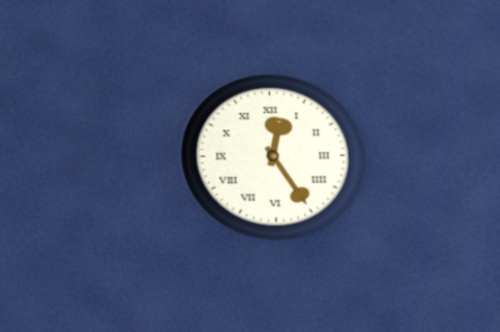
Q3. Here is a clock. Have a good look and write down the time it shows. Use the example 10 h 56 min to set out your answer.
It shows 12 h 25 min
